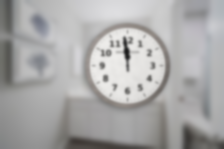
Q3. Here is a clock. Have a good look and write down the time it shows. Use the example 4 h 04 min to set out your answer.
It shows 11 h 59 min
